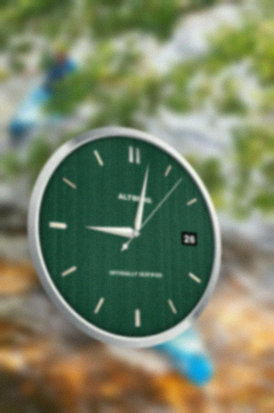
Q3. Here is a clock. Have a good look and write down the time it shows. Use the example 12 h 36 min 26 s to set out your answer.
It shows 9 h 02 min 07 s
